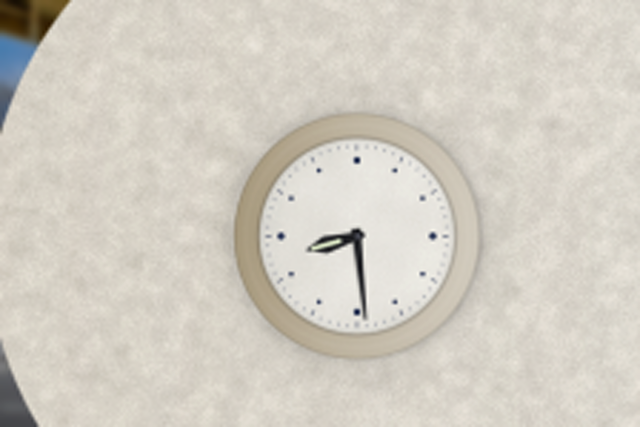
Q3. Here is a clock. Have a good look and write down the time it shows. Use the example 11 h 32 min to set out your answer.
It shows 8 h 29 min
